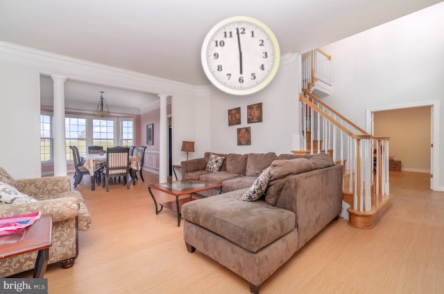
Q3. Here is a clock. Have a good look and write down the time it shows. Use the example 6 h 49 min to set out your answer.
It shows 5 h 59 min
